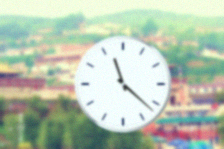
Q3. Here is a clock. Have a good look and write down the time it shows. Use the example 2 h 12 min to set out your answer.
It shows 11 h 22 min
